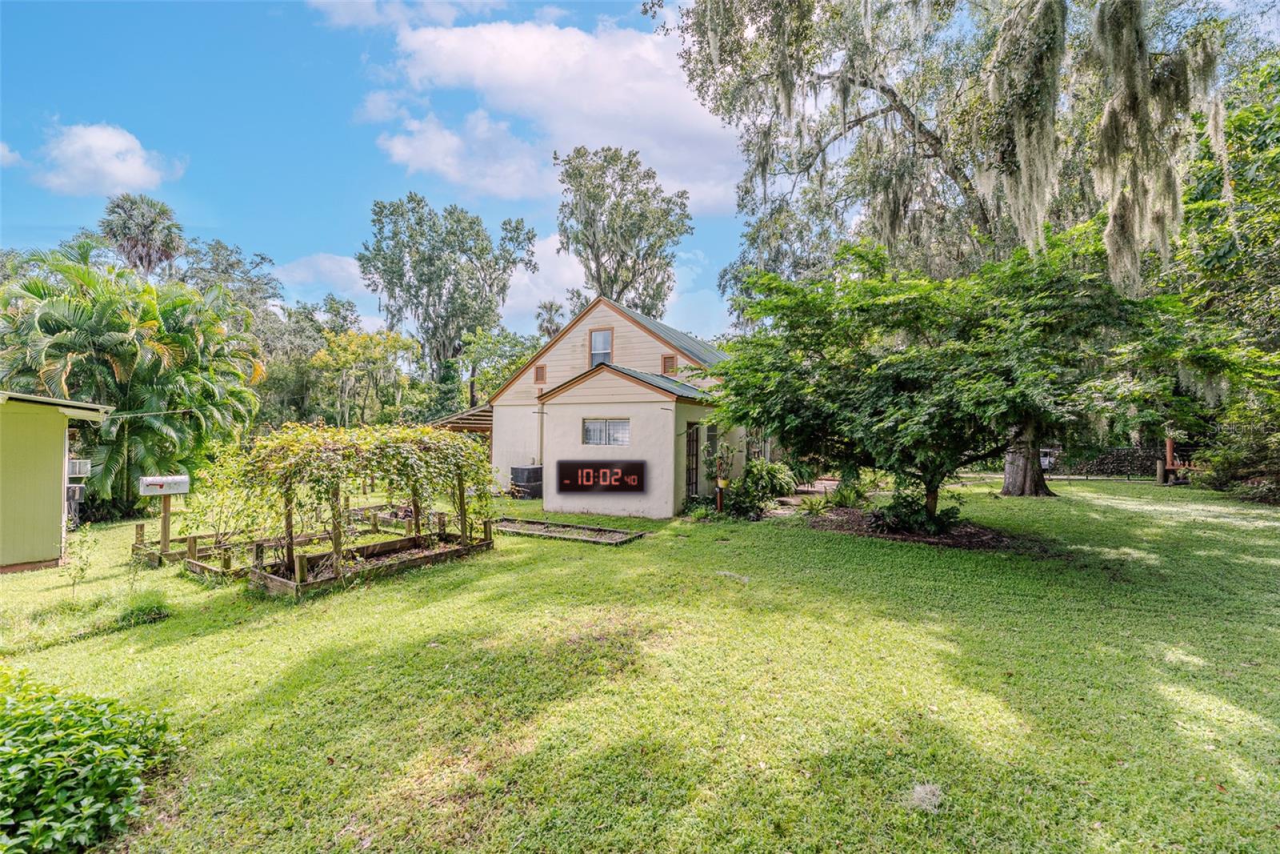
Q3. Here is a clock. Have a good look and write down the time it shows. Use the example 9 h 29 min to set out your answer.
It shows 10 h 02 min
